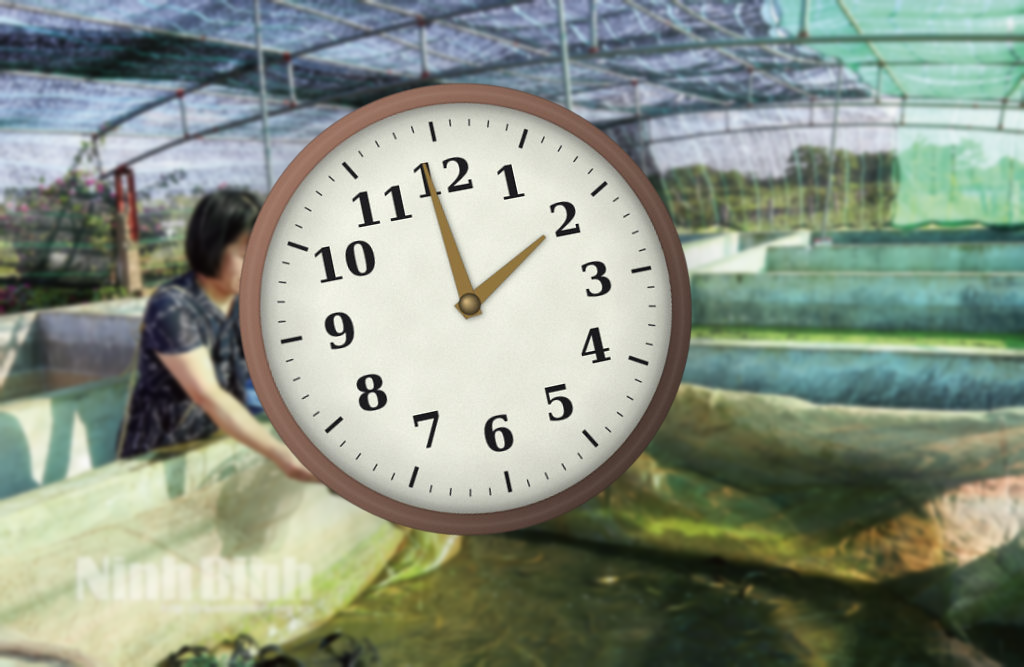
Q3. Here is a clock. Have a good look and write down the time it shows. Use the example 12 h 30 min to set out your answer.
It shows 1 h 59 min
